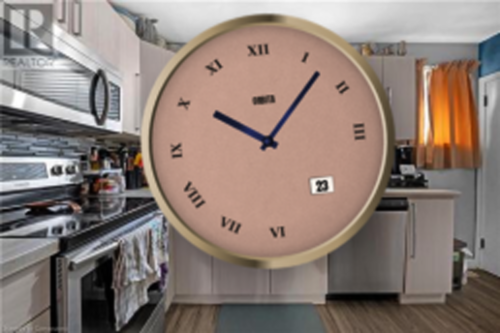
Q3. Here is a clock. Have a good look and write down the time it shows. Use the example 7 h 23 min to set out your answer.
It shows 10 h 07 min
